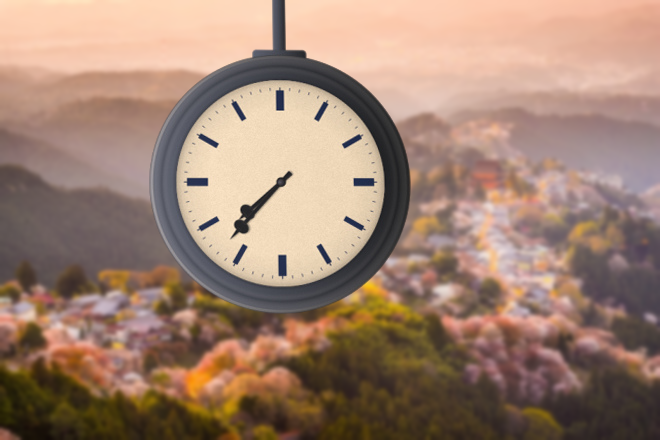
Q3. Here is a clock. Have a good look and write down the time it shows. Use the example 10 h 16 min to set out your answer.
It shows 7 h 37 min
